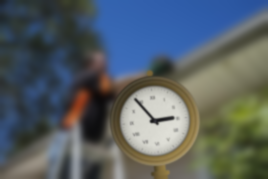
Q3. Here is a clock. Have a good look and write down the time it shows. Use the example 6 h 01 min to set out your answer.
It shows 2 h 54 min
